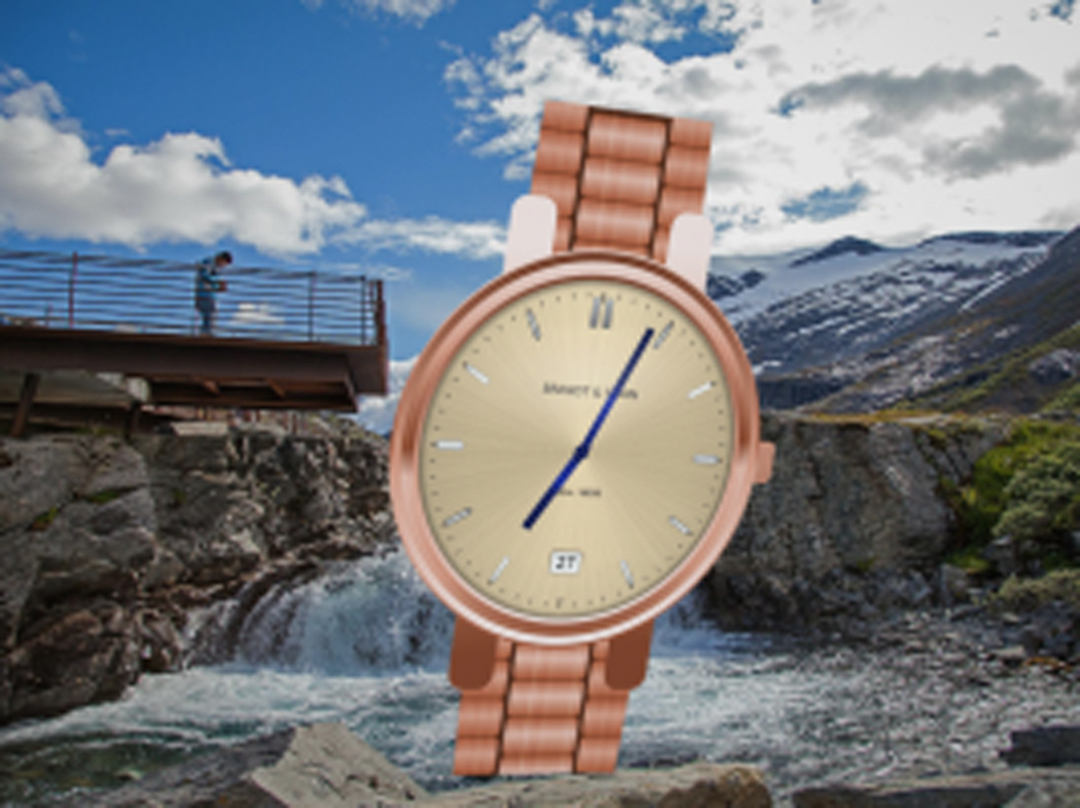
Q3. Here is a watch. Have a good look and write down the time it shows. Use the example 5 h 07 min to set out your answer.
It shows 7 h 04 min
